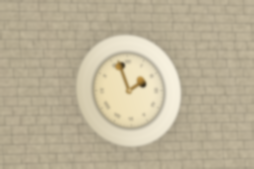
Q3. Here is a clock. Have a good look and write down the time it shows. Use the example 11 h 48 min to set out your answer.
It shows 1 h 57 min
